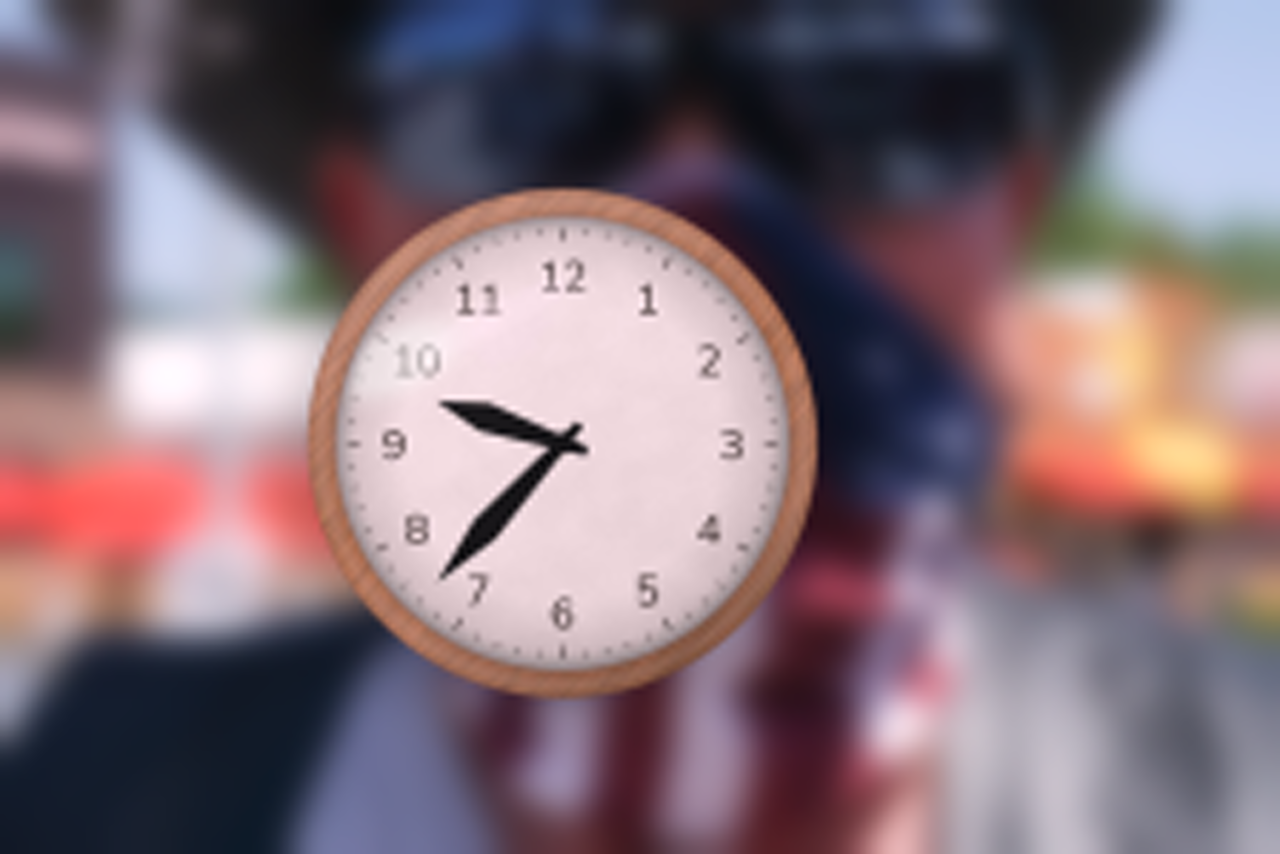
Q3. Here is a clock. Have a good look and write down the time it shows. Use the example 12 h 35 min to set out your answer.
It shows 9 h 37 min
